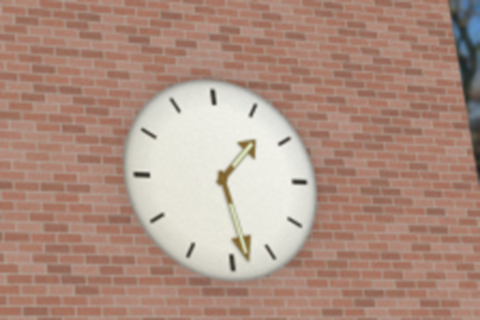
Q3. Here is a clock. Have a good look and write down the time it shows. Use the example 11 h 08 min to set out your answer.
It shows 1 h 28 min
